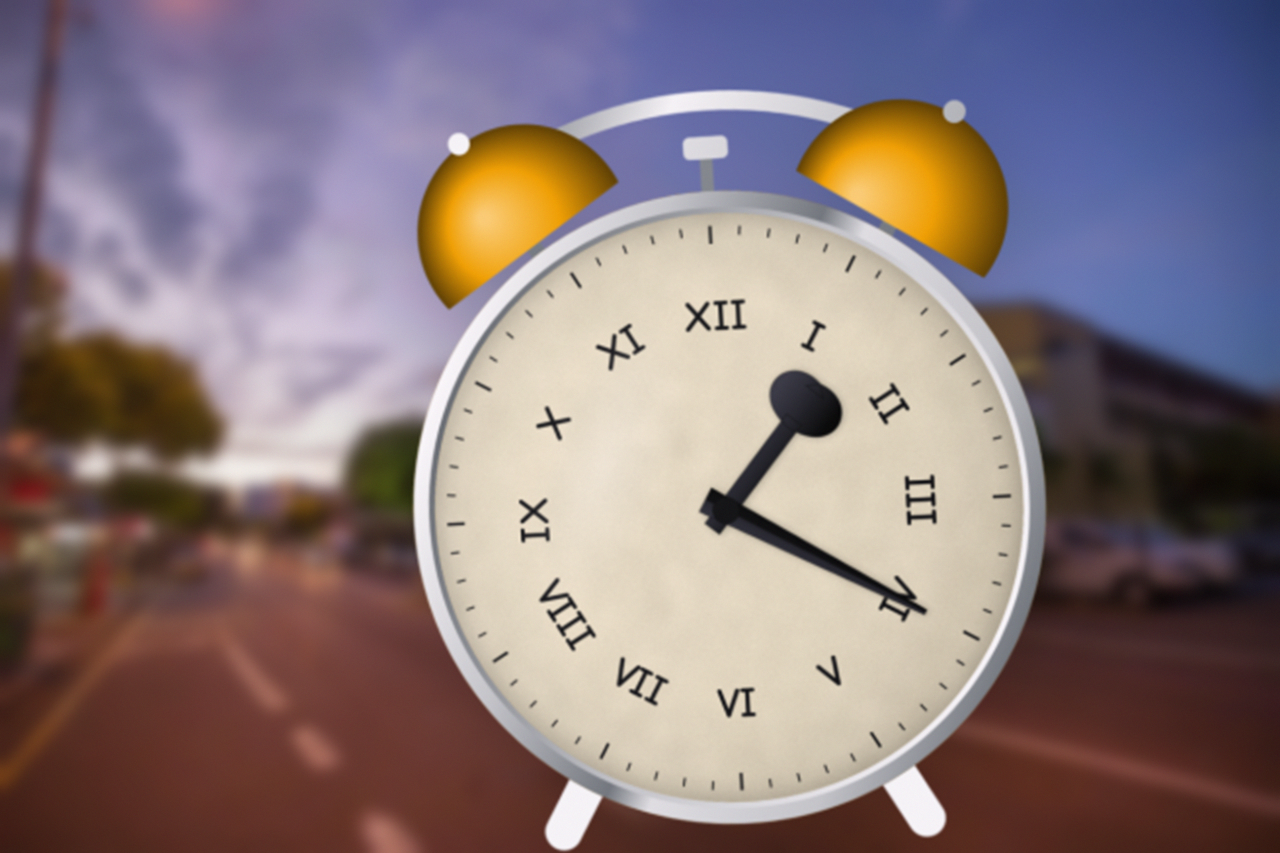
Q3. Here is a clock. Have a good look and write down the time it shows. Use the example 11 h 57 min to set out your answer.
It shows 1 h 20 min
